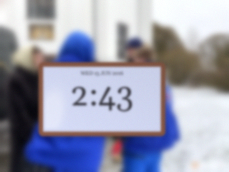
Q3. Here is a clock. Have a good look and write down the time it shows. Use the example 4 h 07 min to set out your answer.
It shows 2 h 43 min
